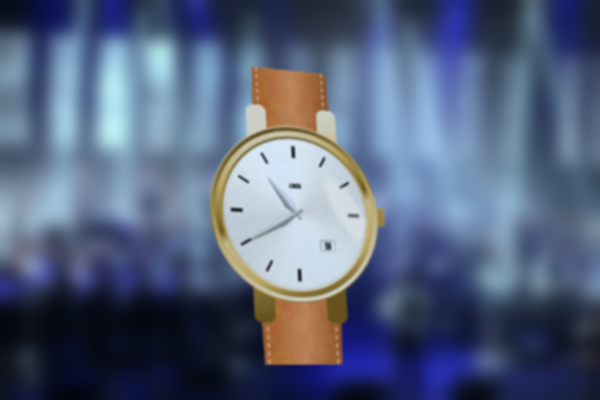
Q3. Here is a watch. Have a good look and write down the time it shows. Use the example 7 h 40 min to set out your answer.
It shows 10 h 40 min
